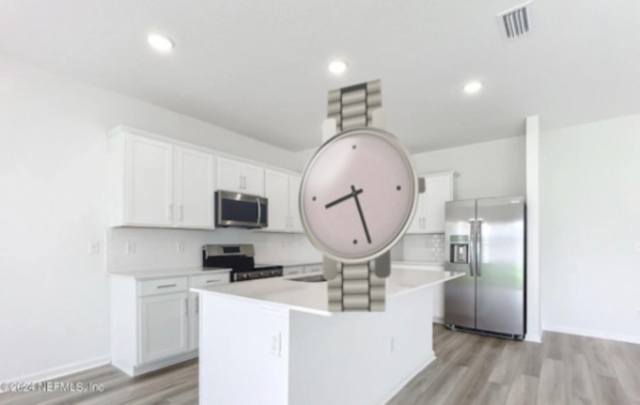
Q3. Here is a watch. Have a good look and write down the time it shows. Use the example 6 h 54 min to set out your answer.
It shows 8 h 27 min
